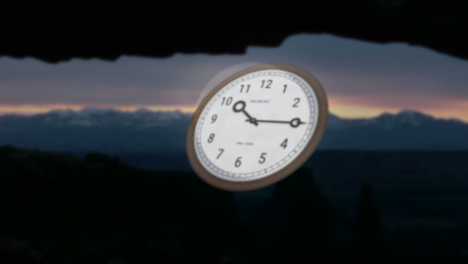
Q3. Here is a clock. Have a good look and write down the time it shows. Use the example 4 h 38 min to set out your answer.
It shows 10 h 15 min
